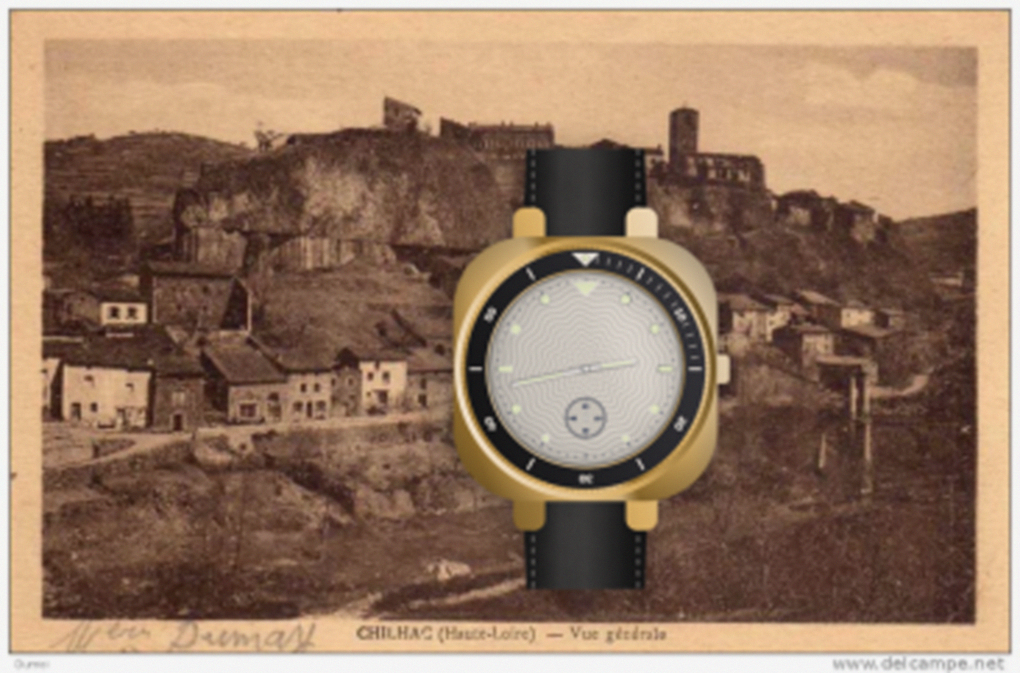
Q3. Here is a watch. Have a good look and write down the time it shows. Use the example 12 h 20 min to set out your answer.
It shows 2 h 43 min
